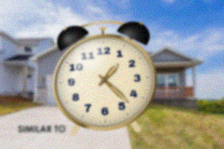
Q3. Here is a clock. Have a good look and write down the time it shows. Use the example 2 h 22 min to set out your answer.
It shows 1 h 23 min
